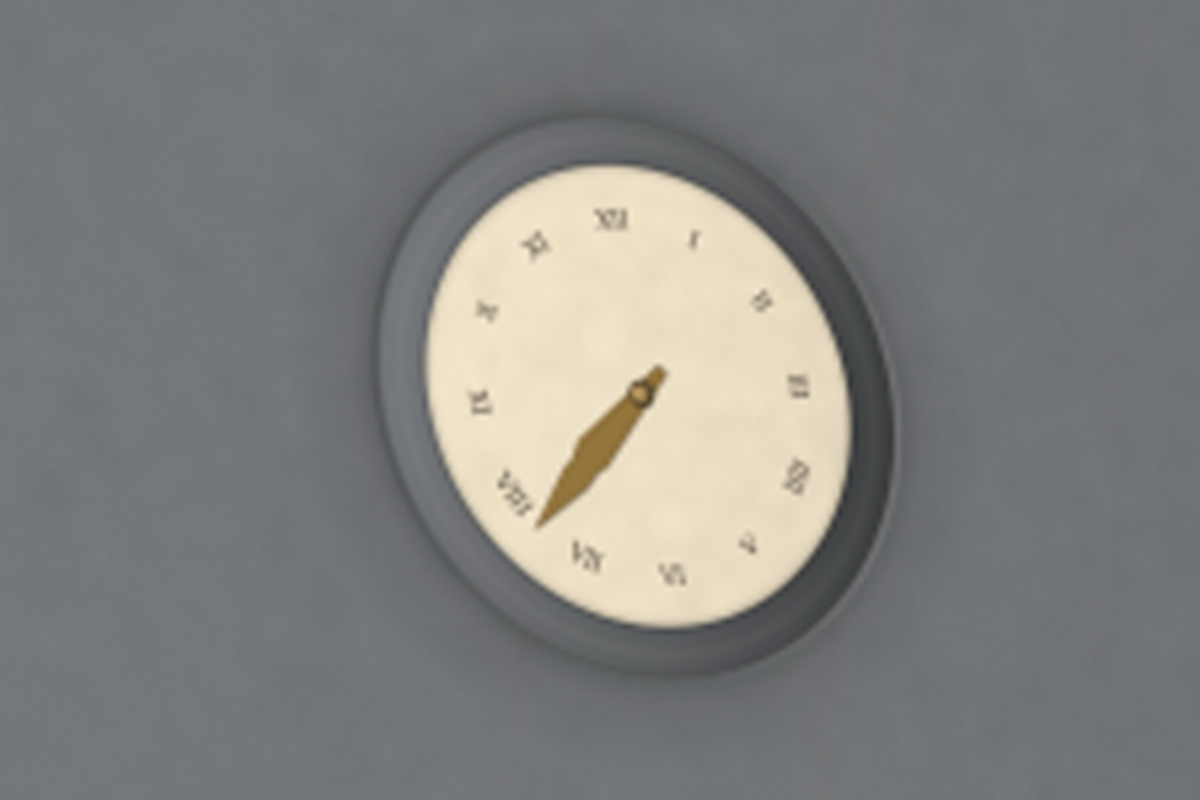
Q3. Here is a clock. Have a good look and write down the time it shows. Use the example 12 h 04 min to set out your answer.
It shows 7 h 38 min
